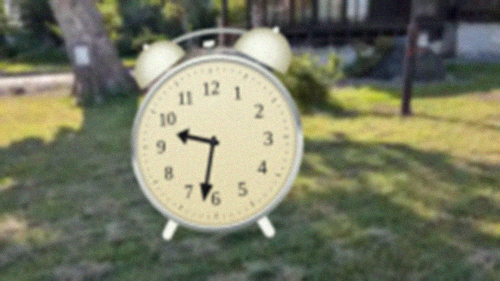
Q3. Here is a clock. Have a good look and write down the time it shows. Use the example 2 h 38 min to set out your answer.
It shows 9 h 32 min
